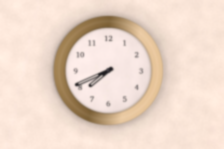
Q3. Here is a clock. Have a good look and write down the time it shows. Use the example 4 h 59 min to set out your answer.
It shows 7 h 41 min
